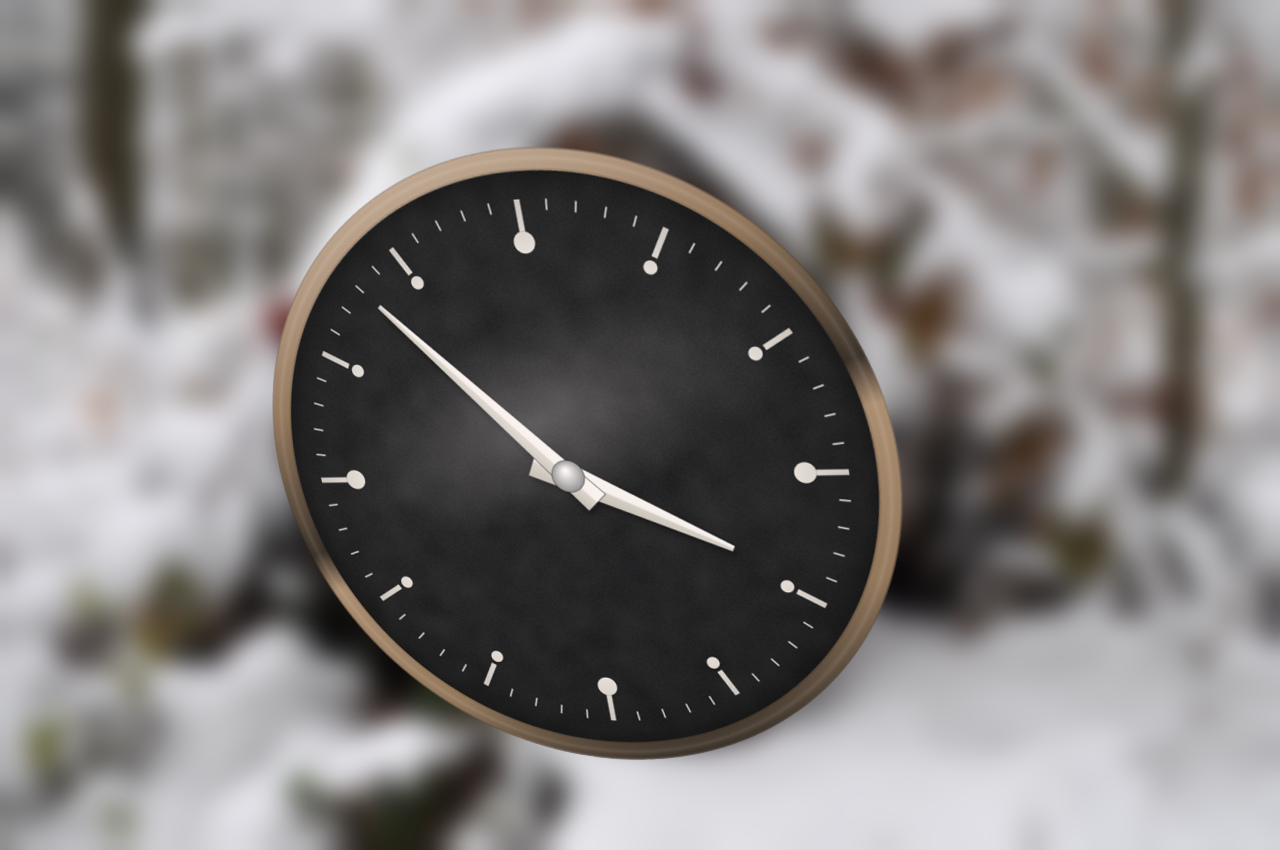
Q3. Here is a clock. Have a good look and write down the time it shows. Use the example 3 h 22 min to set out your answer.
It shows 3 h 53 min
